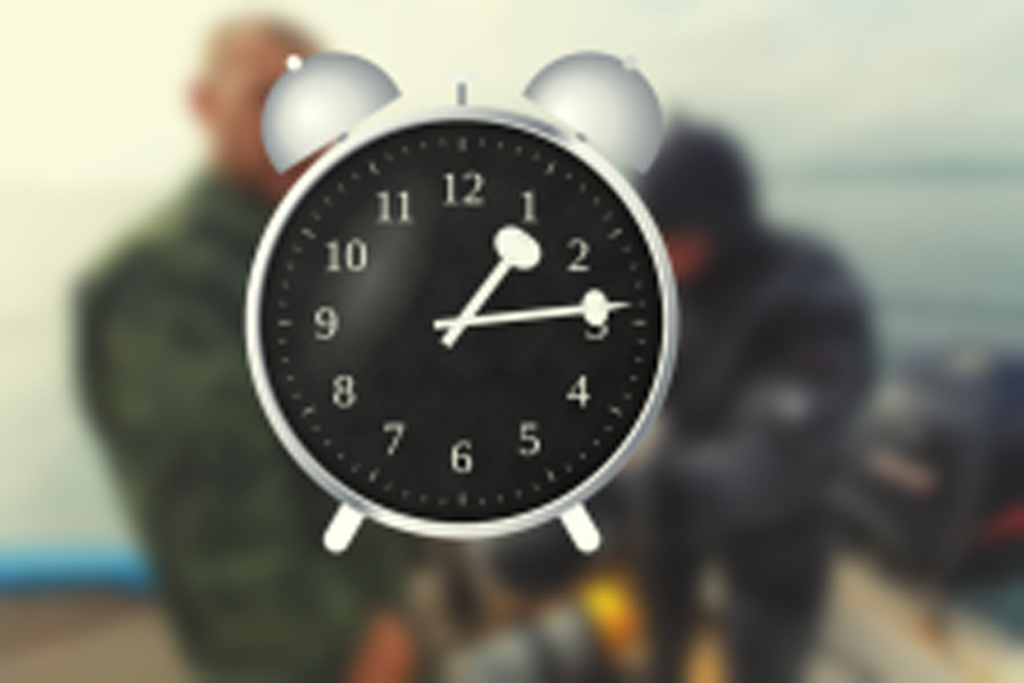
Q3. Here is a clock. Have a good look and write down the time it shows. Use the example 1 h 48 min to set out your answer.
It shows 1 h 14 min
